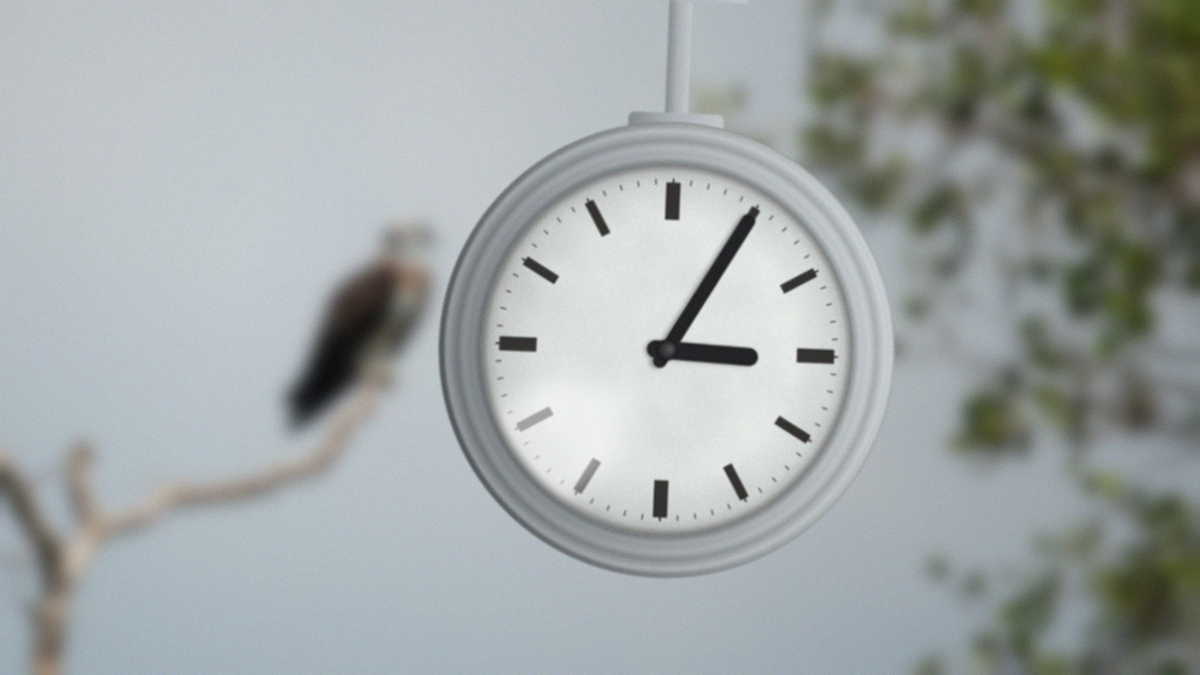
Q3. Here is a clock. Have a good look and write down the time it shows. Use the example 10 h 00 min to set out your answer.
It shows 3 h 05 min
